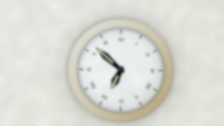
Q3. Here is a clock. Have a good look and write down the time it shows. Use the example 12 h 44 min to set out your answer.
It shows 6 h 52 min
